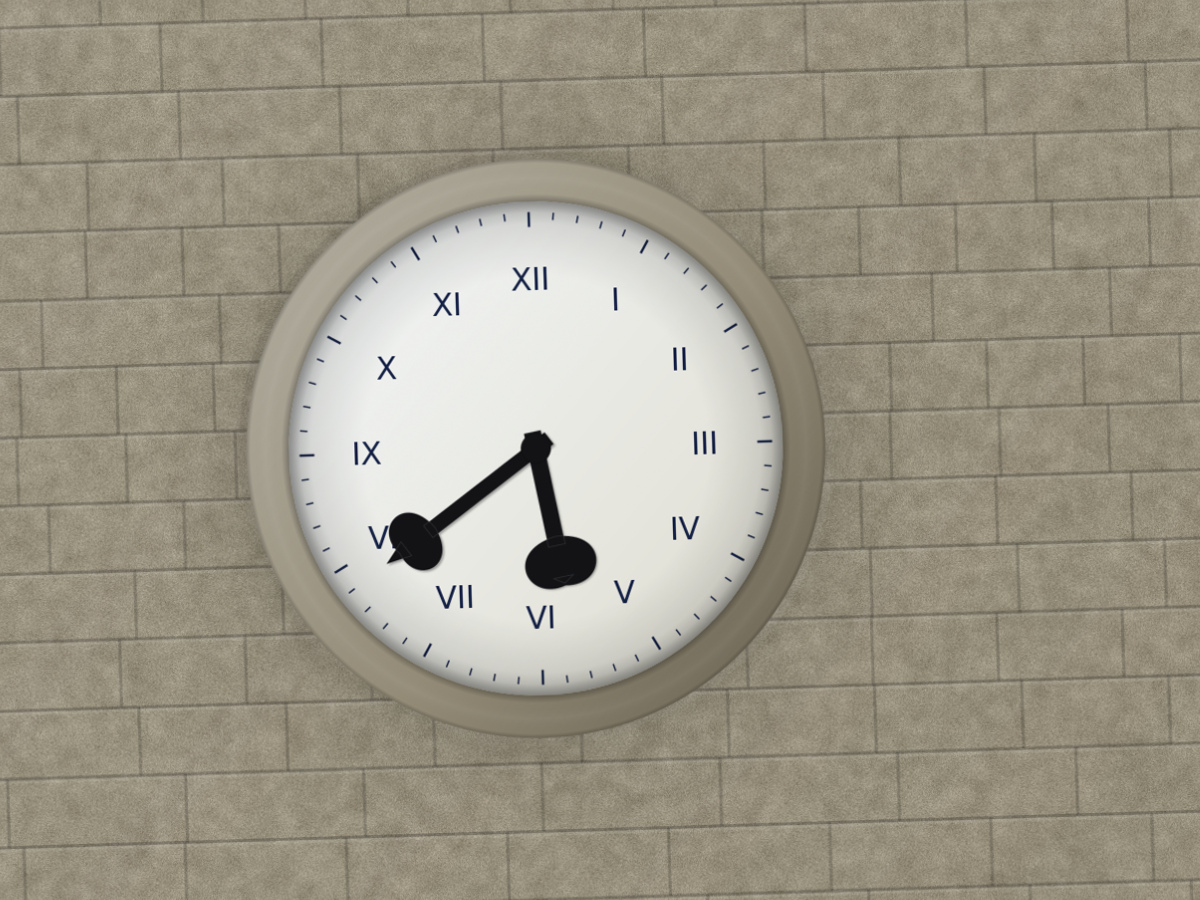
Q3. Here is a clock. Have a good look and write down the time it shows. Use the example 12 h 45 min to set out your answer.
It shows 5 h 39 min
